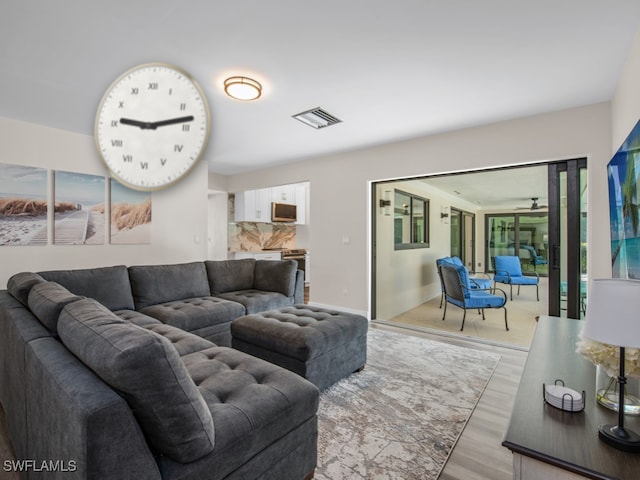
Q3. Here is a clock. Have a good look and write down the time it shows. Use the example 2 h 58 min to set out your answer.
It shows 9 h 13 min
